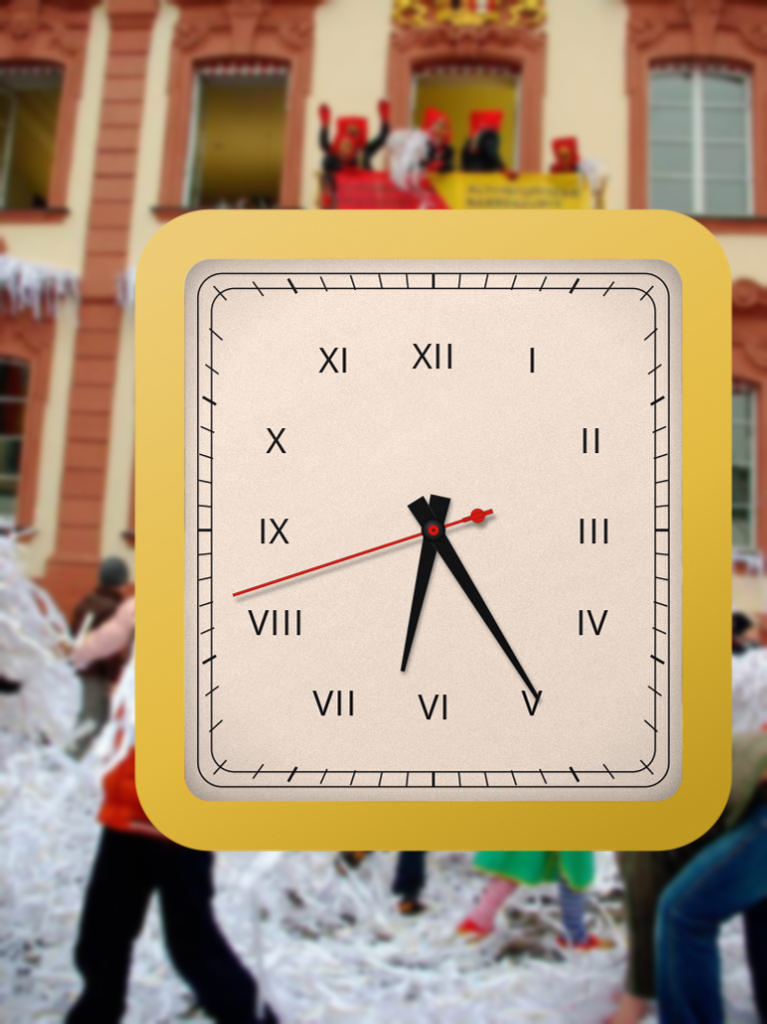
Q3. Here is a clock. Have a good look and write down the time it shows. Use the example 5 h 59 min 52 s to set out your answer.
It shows 6 h 24 min 42 s
